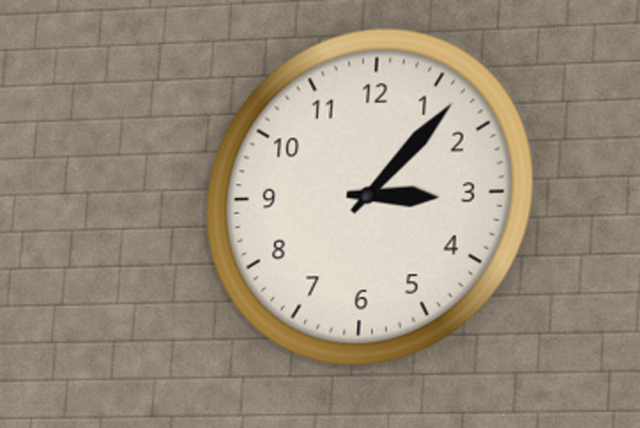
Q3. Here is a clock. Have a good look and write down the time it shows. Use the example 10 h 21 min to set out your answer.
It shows 3 h 07 min
